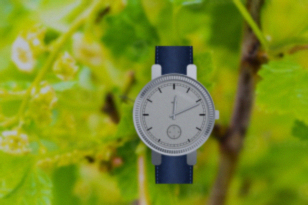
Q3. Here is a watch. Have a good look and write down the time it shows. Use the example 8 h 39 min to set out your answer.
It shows 12 h 11 min
